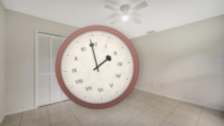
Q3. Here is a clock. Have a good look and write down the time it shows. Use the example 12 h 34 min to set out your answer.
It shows 1 h 59 min
